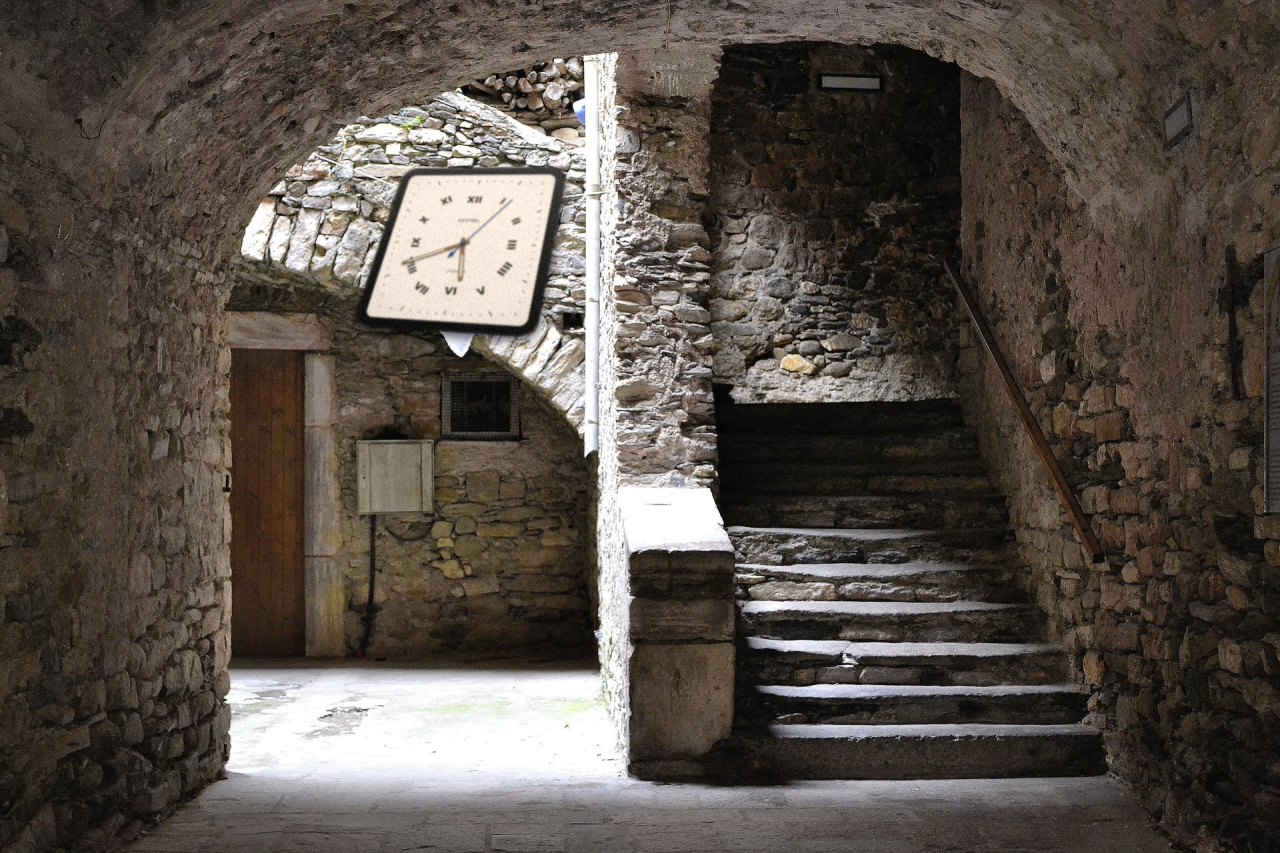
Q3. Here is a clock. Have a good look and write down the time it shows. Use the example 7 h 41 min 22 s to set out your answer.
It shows 5 h 41 min 06 s
